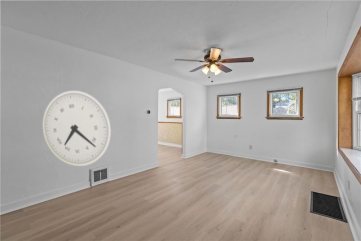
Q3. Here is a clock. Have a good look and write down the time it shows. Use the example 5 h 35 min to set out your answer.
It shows 7 h 22 min
